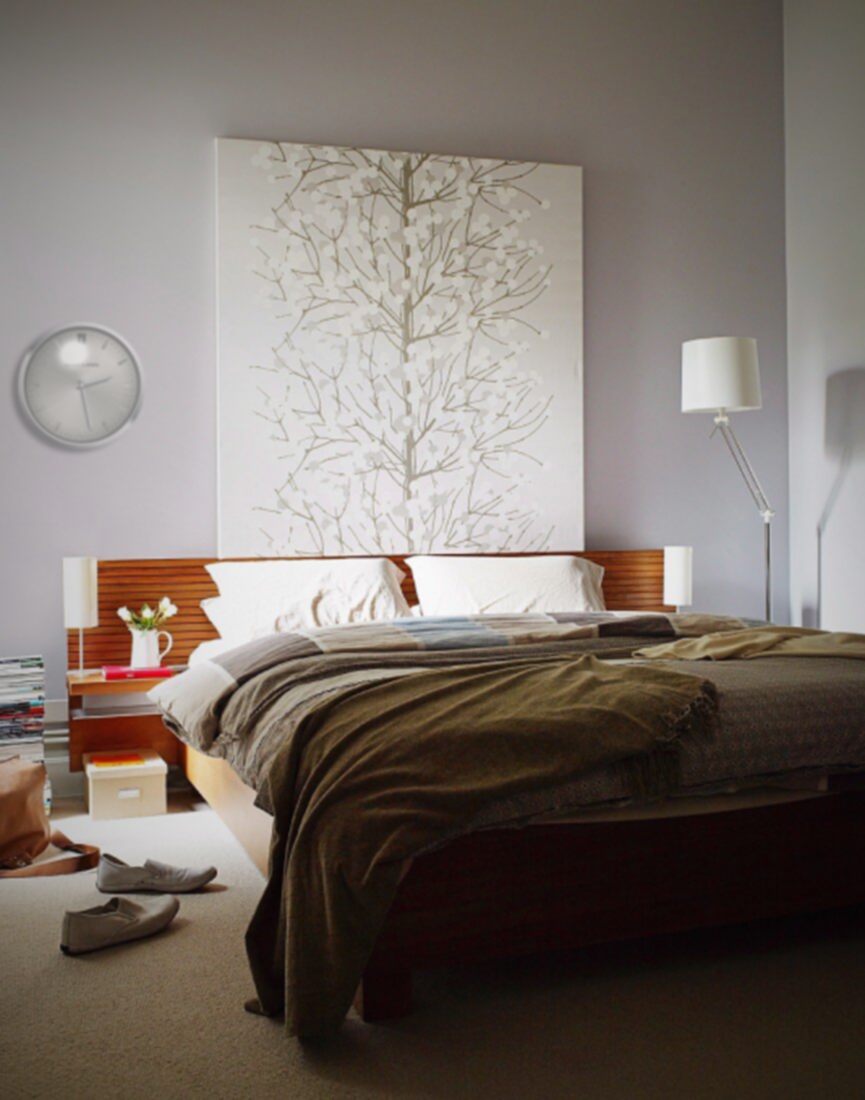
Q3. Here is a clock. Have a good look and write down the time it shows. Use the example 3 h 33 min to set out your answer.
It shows 2 h 28 min
